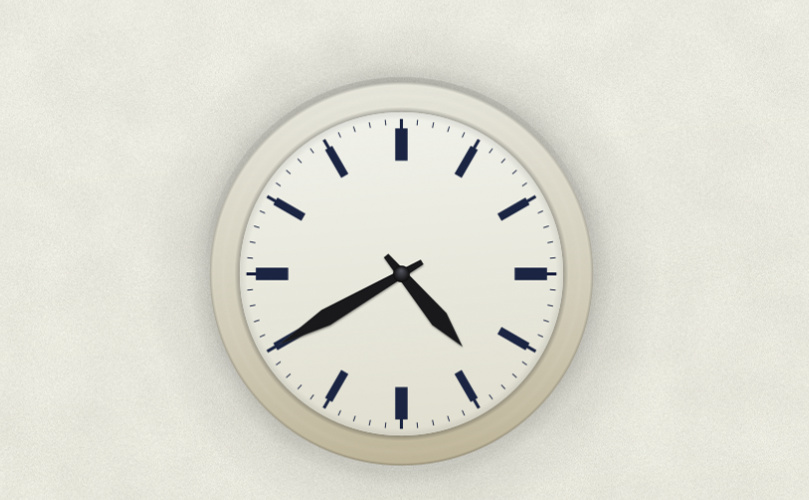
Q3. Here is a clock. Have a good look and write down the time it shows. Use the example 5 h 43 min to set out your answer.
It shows 4 h 40 min
